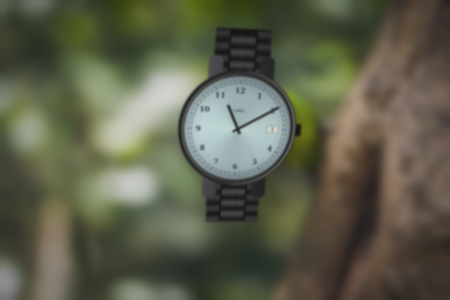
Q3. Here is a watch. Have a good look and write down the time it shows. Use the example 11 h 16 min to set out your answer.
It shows 11 h 10 min
